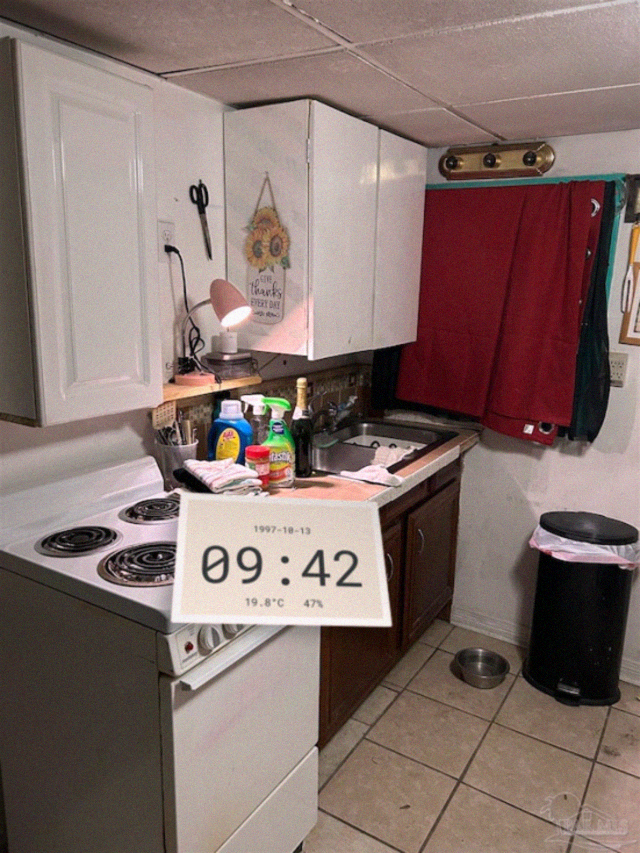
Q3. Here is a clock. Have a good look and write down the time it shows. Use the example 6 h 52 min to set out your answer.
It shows 9 h 42 min
